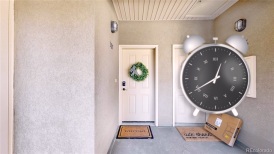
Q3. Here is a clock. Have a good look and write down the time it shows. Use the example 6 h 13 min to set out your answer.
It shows 12 h 40 min
